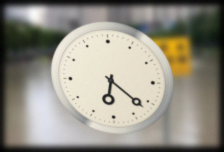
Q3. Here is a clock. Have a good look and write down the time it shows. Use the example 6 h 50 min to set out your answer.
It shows 6 h 22 min
